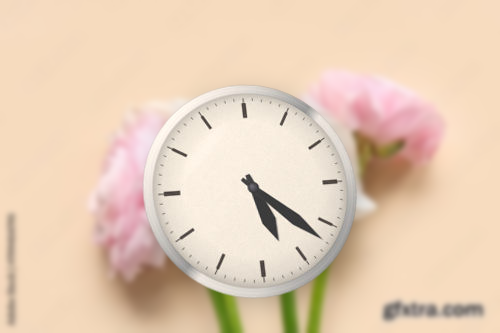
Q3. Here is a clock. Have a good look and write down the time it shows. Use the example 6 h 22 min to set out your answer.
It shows 5 h 22 min
